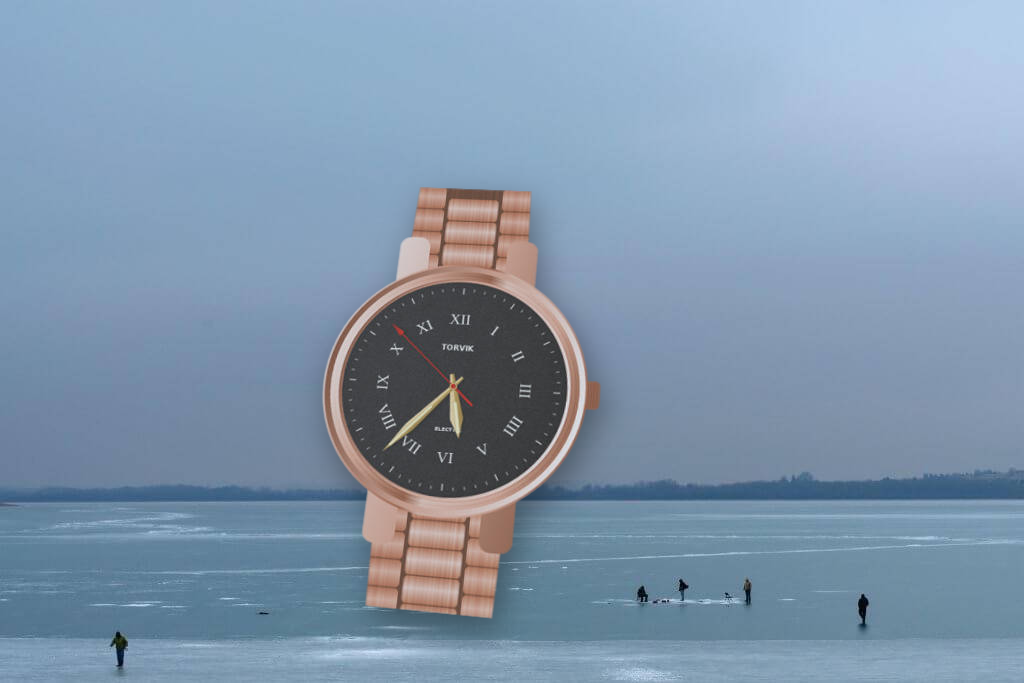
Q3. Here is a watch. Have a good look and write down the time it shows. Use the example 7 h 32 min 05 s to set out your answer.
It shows 5 h 36 min 52 s
